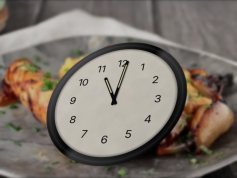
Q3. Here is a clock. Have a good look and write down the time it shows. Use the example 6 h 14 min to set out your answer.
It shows 11 h 01 min
